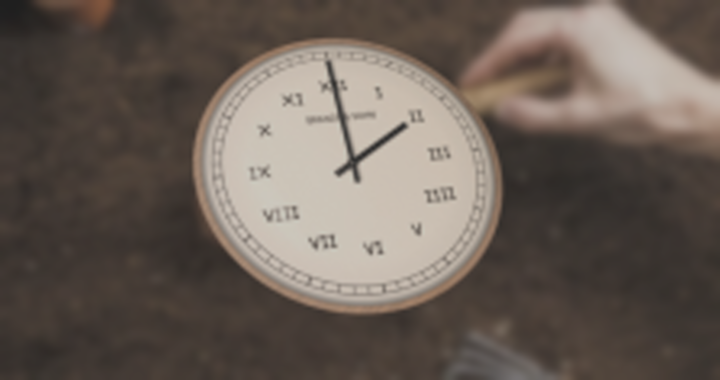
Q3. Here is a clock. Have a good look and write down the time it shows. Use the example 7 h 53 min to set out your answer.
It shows 2 h 00 min
